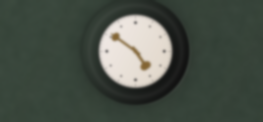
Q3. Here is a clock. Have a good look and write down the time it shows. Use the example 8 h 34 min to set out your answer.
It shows 4 h 51 min
